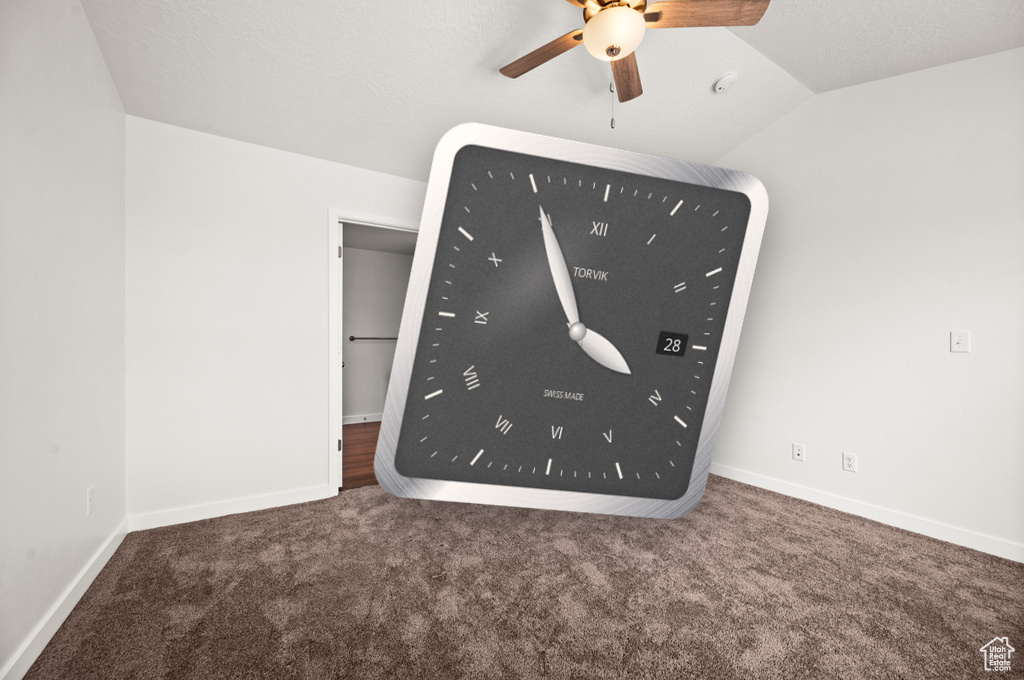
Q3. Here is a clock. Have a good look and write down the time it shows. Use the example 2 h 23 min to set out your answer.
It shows 3 h 55 min
